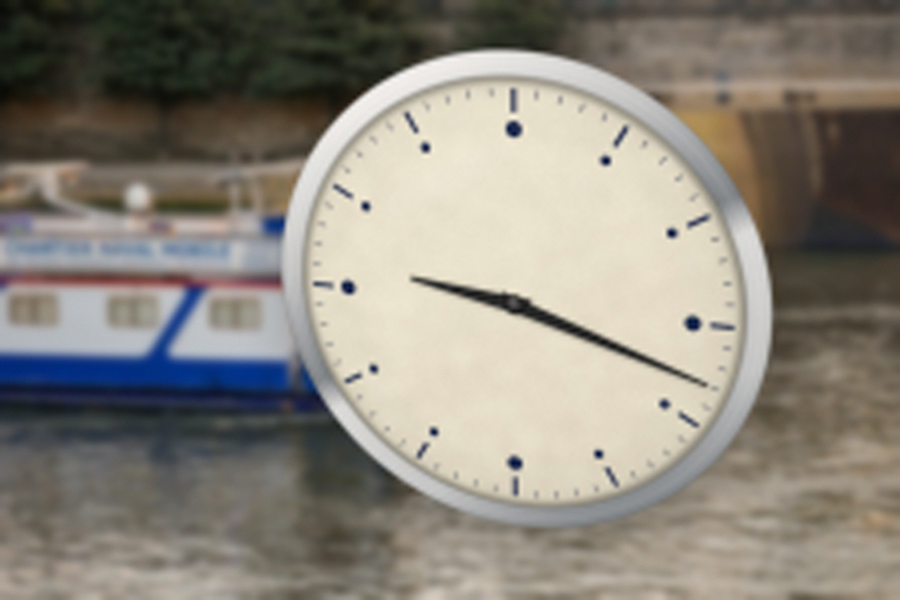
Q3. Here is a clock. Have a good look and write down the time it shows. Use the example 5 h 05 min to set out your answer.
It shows 9 h 18 min
